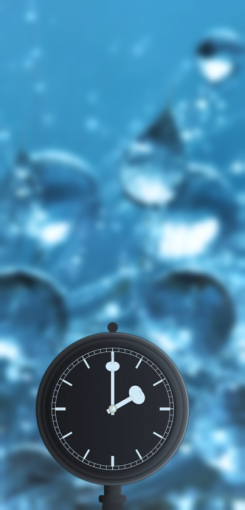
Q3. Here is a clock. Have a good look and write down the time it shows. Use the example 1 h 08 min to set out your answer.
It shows 2 h 00 min
